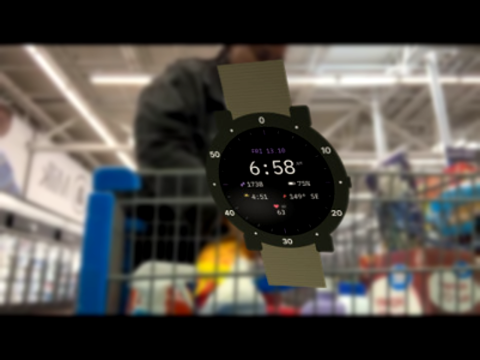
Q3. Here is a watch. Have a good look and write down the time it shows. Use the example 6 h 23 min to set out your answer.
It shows 6 h 58 min
